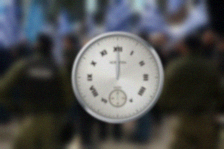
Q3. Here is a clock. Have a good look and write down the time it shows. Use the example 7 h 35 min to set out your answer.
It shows 12 h 00 min
